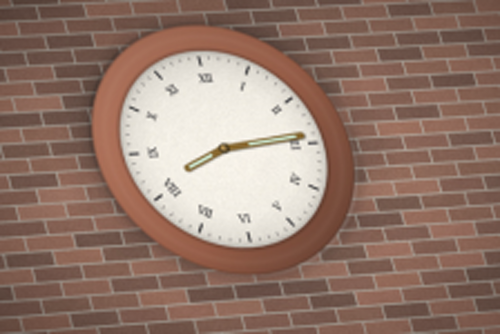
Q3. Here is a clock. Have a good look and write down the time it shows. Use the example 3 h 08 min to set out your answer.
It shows 8 h 14 min
